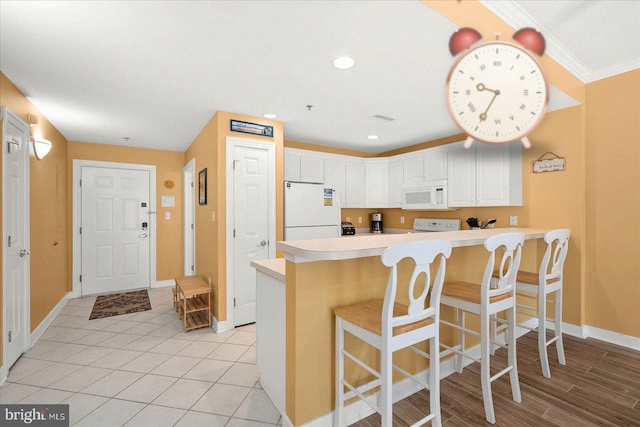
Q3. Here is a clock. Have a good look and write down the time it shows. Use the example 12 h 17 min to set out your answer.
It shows 9 h 35 min
